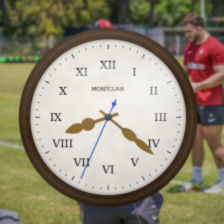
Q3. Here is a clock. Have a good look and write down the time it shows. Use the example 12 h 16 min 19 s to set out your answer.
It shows 8 h 21 min 34 s
